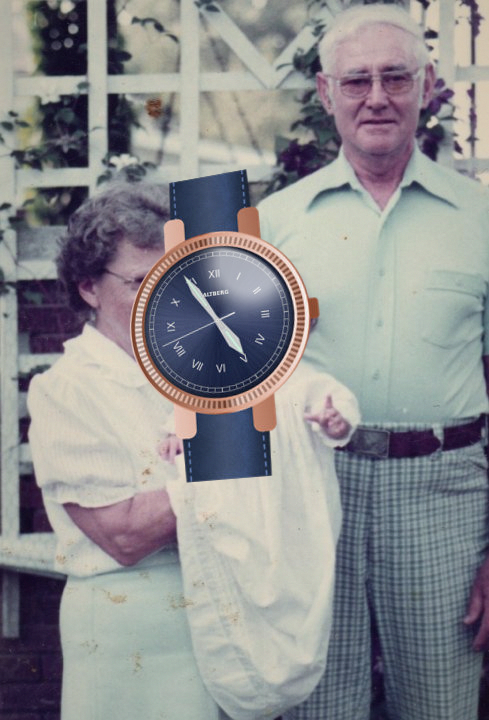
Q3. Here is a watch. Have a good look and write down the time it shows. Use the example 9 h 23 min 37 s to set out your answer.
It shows 4 h 54 min 42 s
